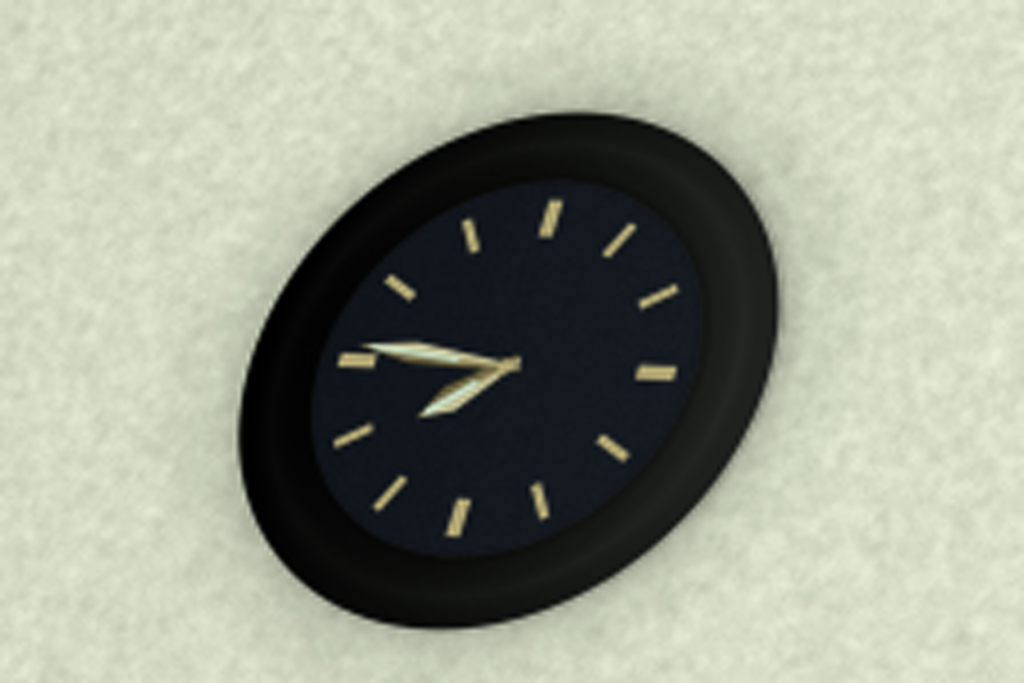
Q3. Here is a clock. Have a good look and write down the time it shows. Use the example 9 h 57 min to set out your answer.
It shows 7 h 46 min
